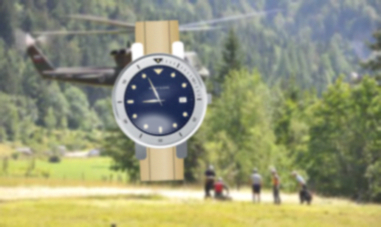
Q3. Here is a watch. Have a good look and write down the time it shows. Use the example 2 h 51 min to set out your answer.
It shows 8 h 56 min
